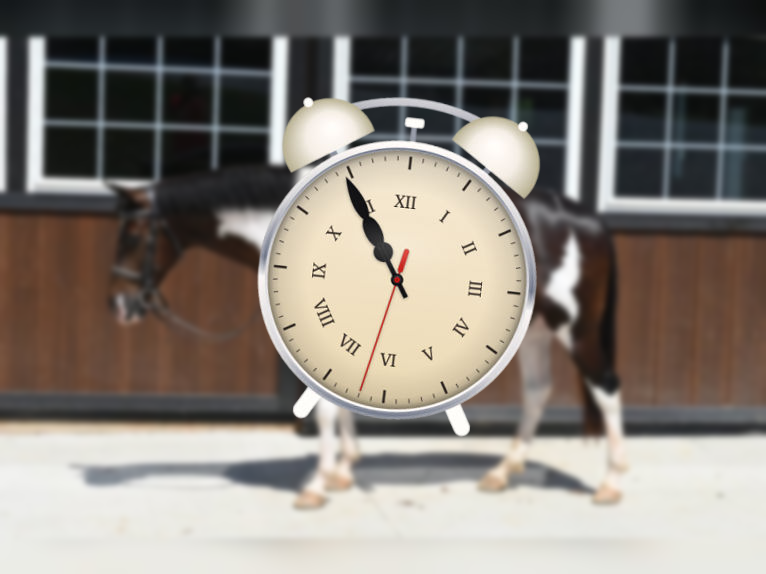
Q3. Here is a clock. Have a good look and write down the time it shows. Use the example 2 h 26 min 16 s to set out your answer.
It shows 10 h 54 min 32 s
